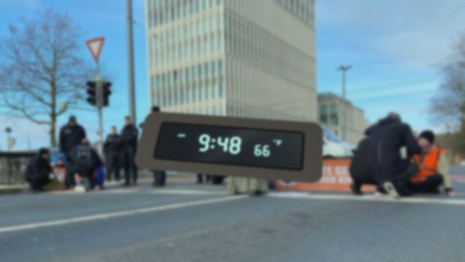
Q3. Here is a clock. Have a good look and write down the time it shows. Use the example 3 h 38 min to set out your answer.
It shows 9 h 48 min
